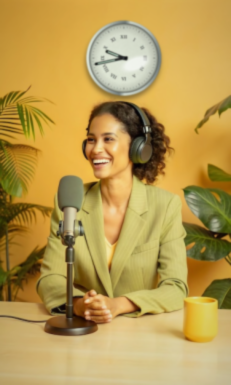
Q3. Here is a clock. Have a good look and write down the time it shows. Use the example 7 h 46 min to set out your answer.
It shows 9 h 43 min
